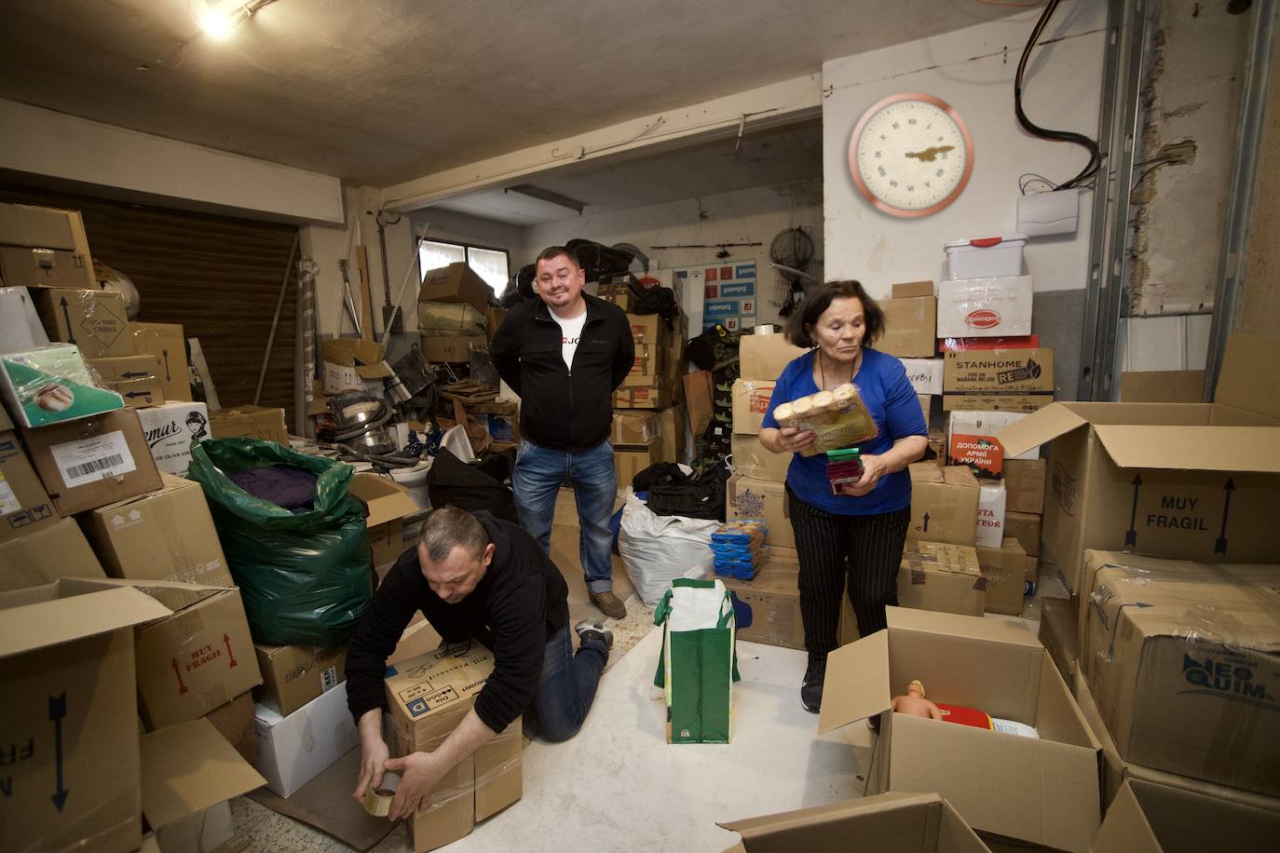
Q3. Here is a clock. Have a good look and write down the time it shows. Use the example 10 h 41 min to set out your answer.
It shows 3 h 13 min
